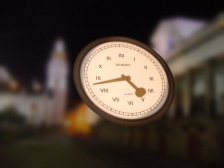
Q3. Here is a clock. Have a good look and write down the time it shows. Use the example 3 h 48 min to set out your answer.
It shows 4 h 43 min
